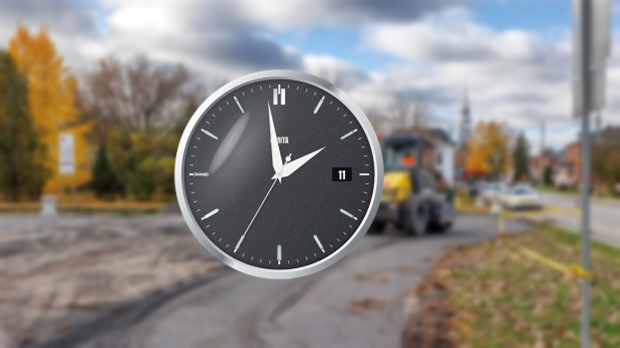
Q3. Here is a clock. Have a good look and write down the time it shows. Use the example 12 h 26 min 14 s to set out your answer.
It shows 1 h 58 min 35 s
